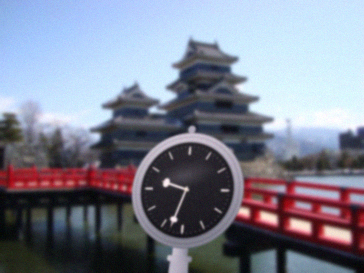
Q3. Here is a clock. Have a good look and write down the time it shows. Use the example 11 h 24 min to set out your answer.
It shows 9 h 33 min
